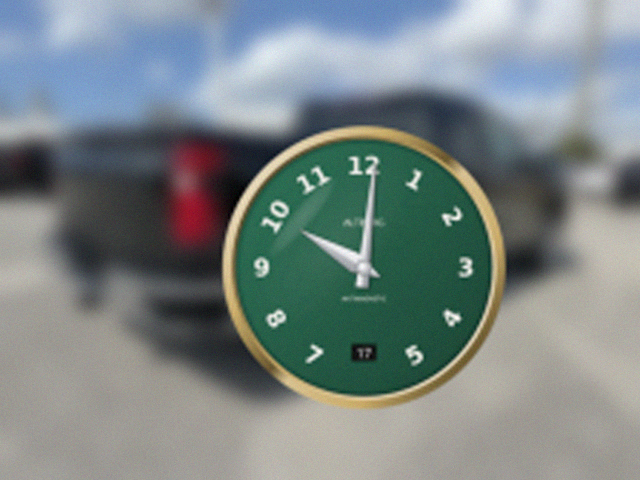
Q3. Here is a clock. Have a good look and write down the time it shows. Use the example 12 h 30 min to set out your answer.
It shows 10 h 01 min
